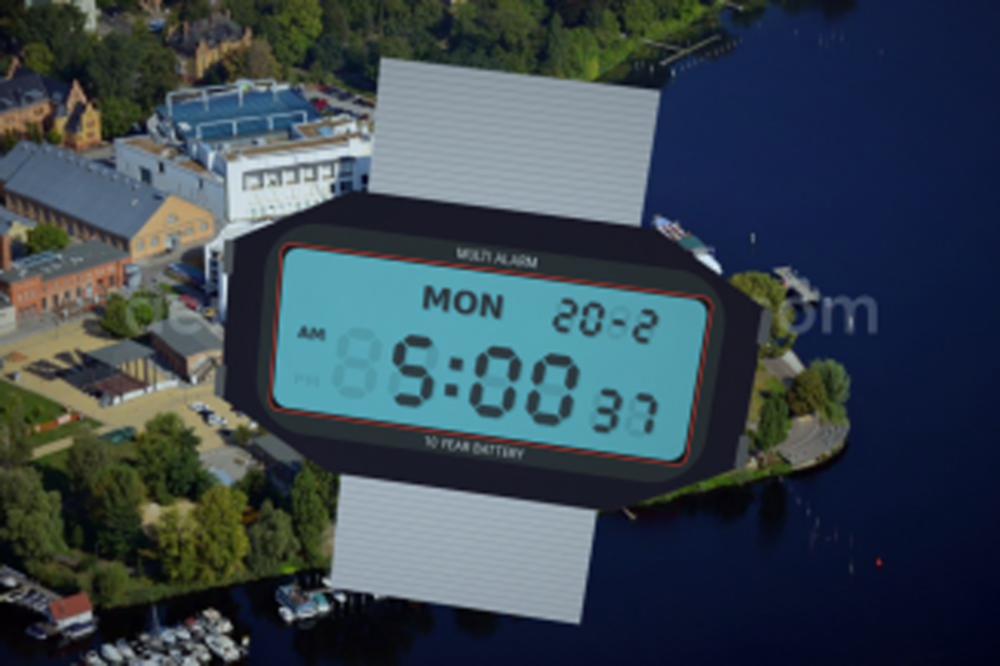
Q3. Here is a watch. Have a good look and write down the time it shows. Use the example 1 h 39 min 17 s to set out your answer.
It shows 5 h 00 min 37 s
